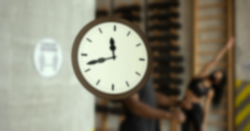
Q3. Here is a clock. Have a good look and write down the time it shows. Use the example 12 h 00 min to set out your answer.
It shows 11 h 42 min
